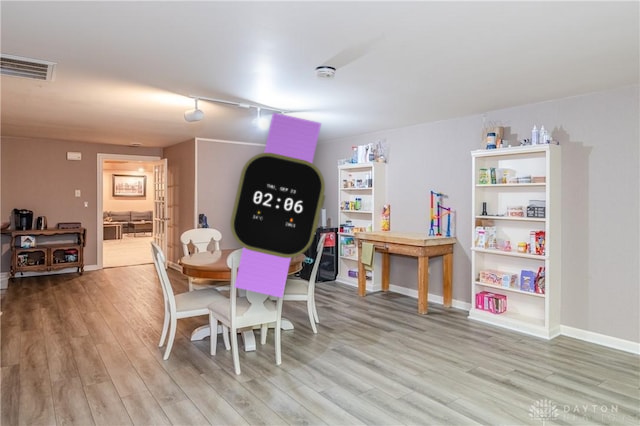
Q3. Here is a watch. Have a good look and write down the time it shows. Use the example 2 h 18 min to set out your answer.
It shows 2 h 06 min
